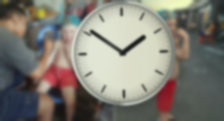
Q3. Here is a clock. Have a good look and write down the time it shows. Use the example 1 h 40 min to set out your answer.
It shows 1 h 51 min
